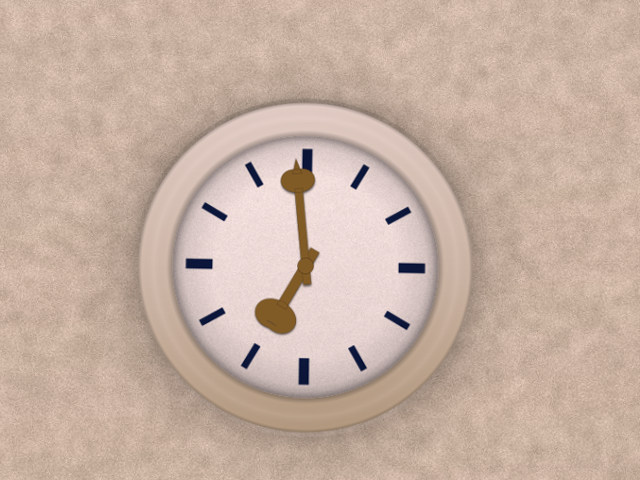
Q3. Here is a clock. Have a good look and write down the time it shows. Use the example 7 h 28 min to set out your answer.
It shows 6 h 59 min
